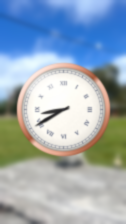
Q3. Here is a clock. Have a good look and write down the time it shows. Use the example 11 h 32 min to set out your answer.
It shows 8 h 40 min
